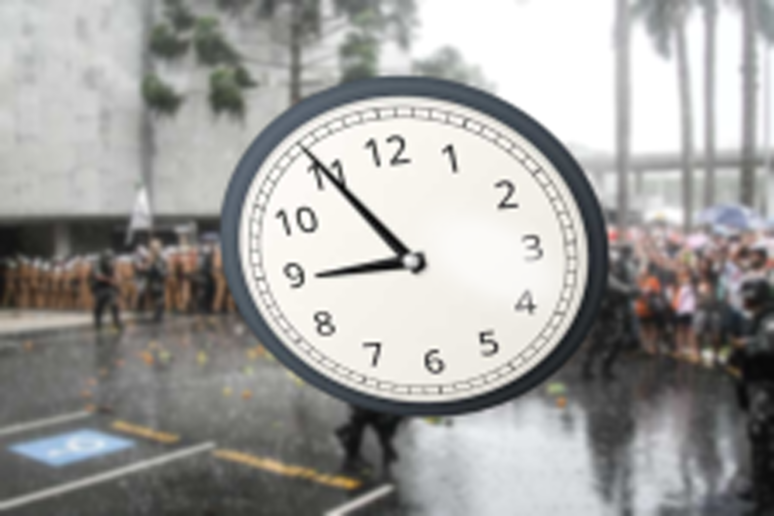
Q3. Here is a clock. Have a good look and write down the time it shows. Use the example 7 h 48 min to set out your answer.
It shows 8 h 55 min
